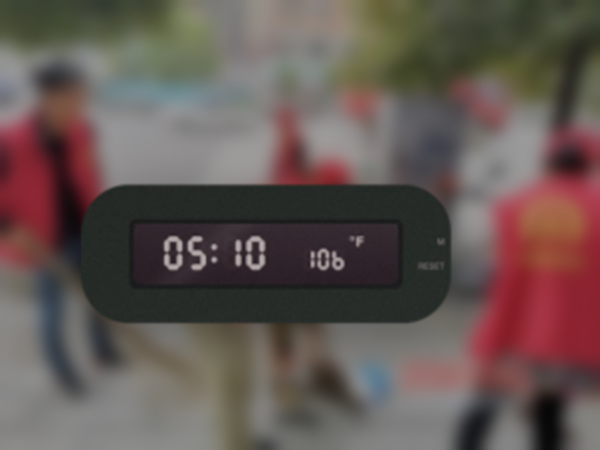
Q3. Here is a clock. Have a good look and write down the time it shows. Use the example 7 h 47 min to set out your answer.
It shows 5 h 10 min
